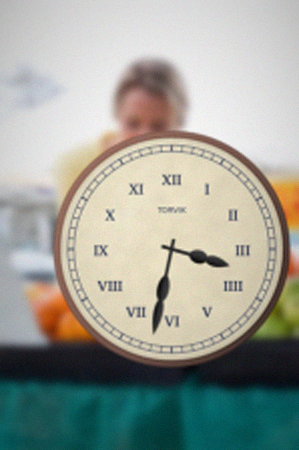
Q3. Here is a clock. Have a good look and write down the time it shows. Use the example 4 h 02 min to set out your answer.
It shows 3 h 32 min
